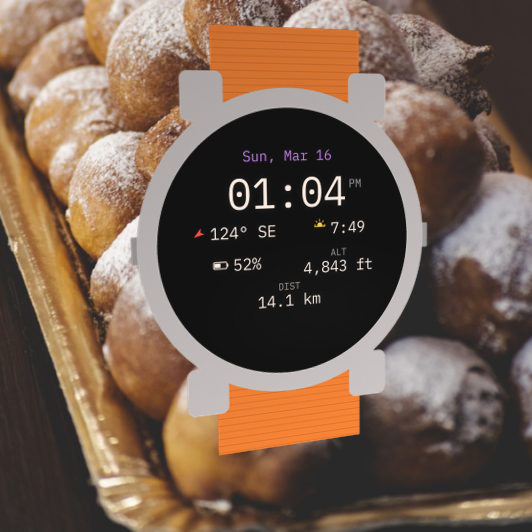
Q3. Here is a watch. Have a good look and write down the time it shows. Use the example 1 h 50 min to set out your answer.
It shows 1 h 04 min
